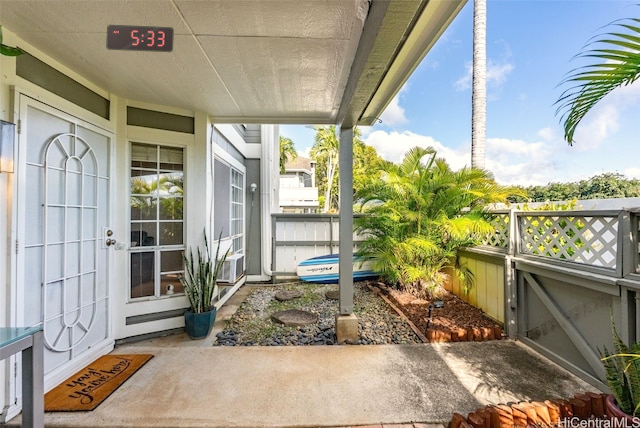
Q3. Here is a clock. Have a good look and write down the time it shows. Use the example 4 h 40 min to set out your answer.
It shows 5 h 33 min
